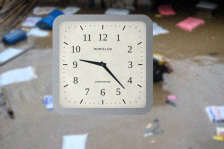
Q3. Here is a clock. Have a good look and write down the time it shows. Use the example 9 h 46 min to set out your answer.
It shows 9 h 23 min
